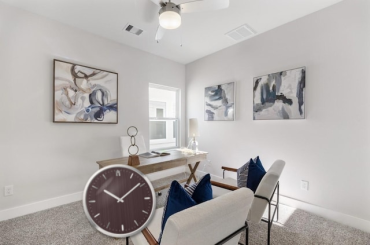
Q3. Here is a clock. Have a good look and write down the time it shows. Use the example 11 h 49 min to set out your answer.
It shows 10 h 09 min
